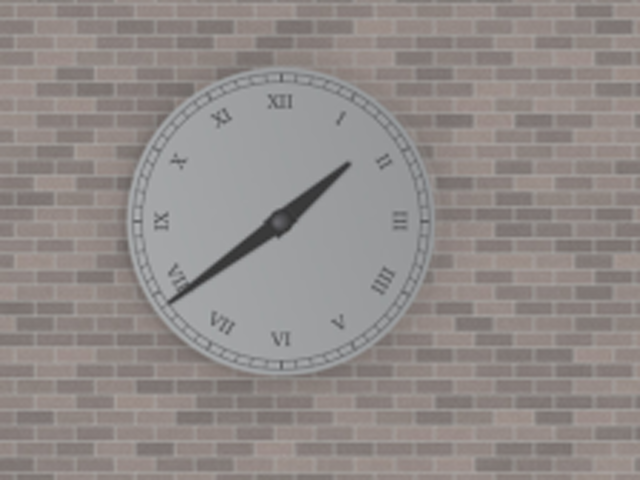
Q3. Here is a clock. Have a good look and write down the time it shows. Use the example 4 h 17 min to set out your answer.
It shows 1 h 39 min
